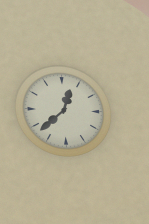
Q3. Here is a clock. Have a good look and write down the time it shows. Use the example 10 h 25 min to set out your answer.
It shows 12 h 38 min
